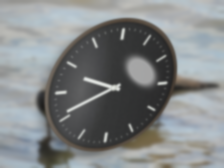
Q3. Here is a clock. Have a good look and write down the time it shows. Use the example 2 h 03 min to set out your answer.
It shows 9 h 41 min
